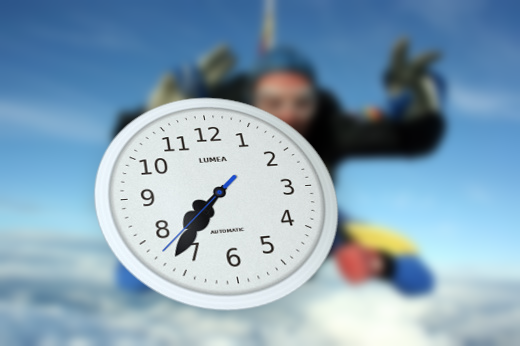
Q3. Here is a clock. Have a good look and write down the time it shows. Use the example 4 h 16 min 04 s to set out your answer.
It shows 7 h 36 min 38 s
